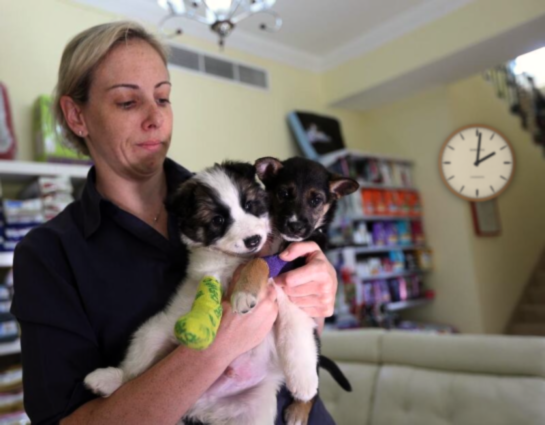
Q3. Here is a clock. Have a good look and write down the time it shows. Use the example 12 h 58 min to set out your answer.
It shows 2 h 01 min
